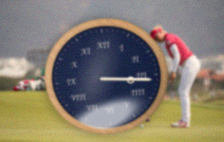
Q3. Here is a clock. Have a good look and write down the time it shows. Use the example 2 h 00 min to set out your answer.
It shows 3 h 16 min
